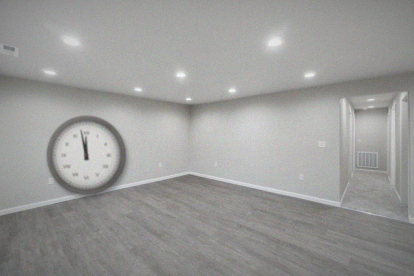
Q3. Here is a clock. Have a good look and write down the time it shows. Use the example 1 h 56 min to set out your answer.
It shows 11 h 58 min
